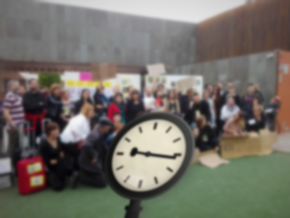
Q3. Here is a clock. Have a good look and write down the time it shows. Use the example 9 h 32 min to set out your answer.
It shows 9 h 16 min
